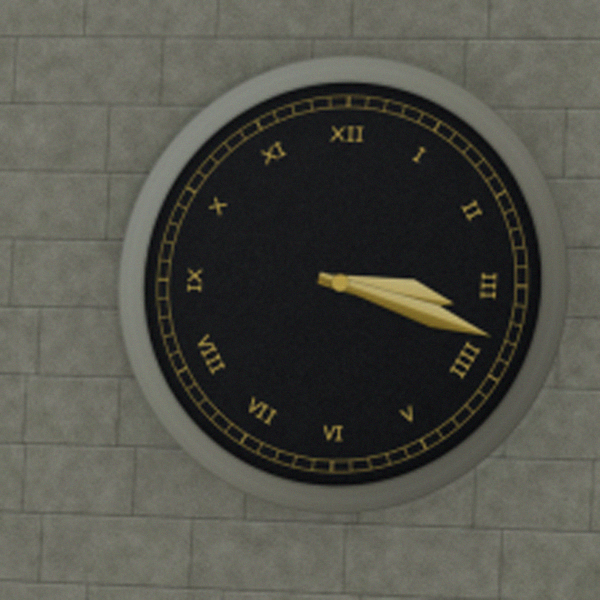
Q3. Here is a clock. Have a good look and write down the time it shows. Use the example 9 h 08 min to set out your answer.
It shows 3 h 18 min
